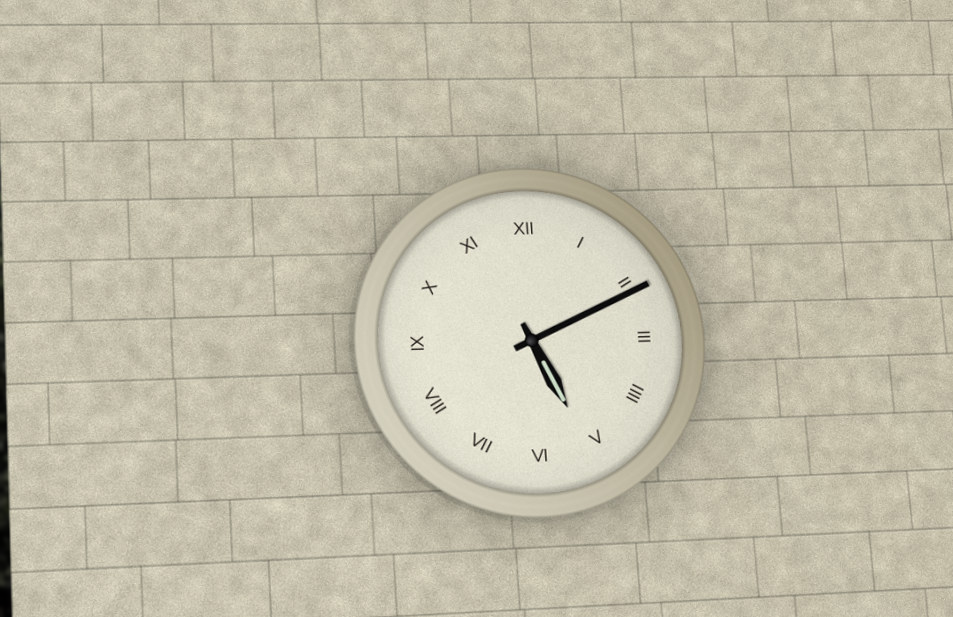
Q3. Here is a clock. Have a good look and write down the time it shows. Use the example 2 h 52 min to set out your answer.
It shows 5 h 11 min
